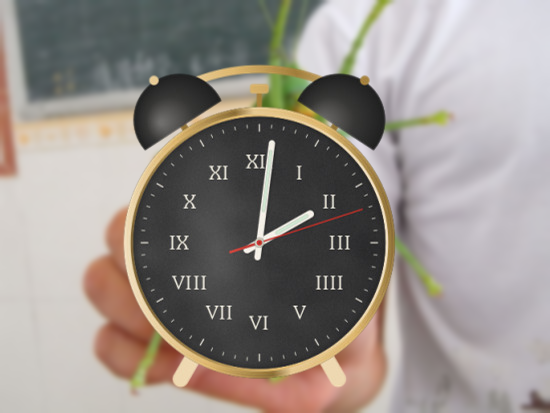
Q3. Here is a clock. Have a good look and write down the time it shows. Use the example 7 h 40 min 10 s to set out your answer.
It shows 2 h 01 min 12 s
